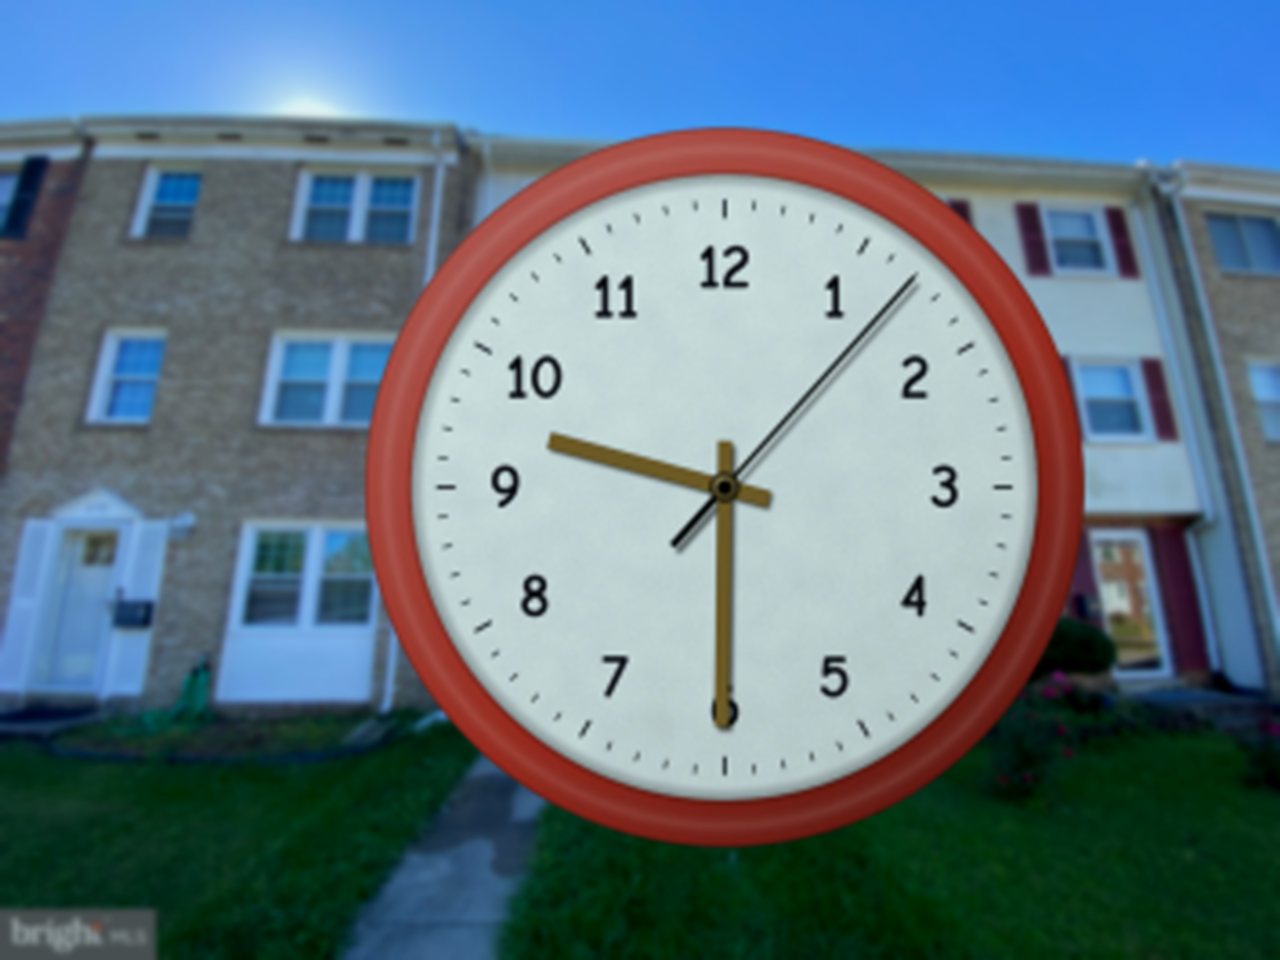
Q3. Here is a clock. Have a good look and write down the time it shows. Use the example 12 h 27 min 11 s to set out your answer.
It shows 9 h 30 min 07 s
